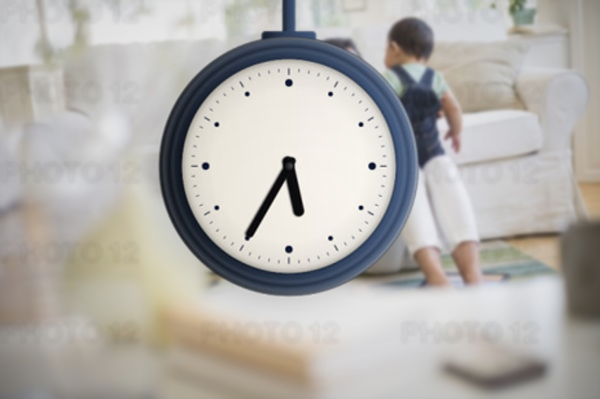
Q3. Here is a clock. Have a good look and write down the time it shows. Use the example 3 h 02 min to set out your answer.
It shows 5 h 35 min
